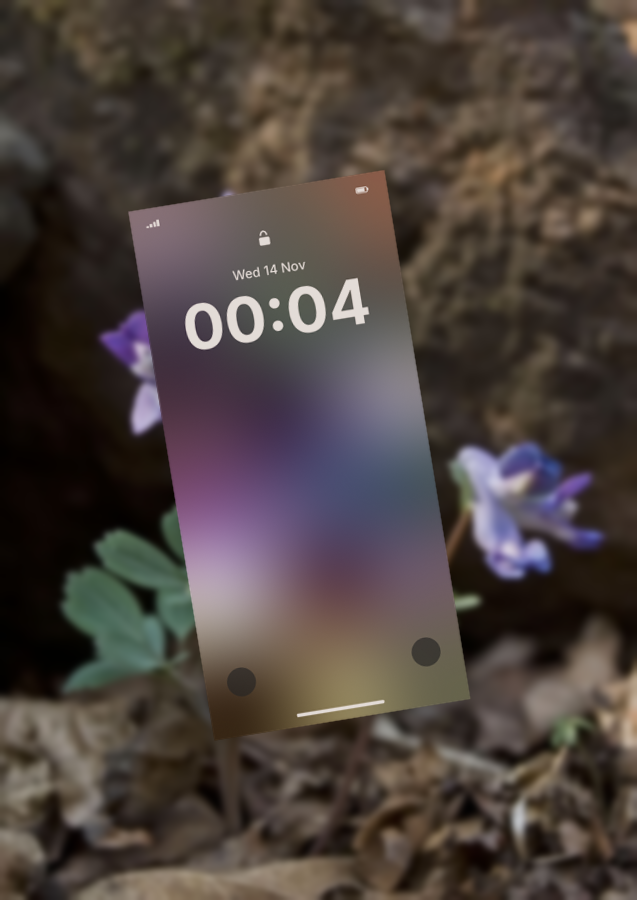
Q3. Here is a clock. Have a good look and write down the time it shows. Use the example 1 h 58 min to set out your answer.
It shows 0 h 04 min
